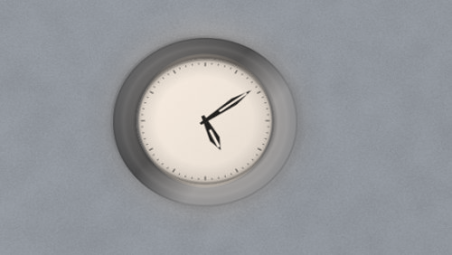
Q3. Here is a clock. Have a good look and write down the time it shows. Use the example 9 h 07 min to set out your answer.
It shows 5 h 09 min
